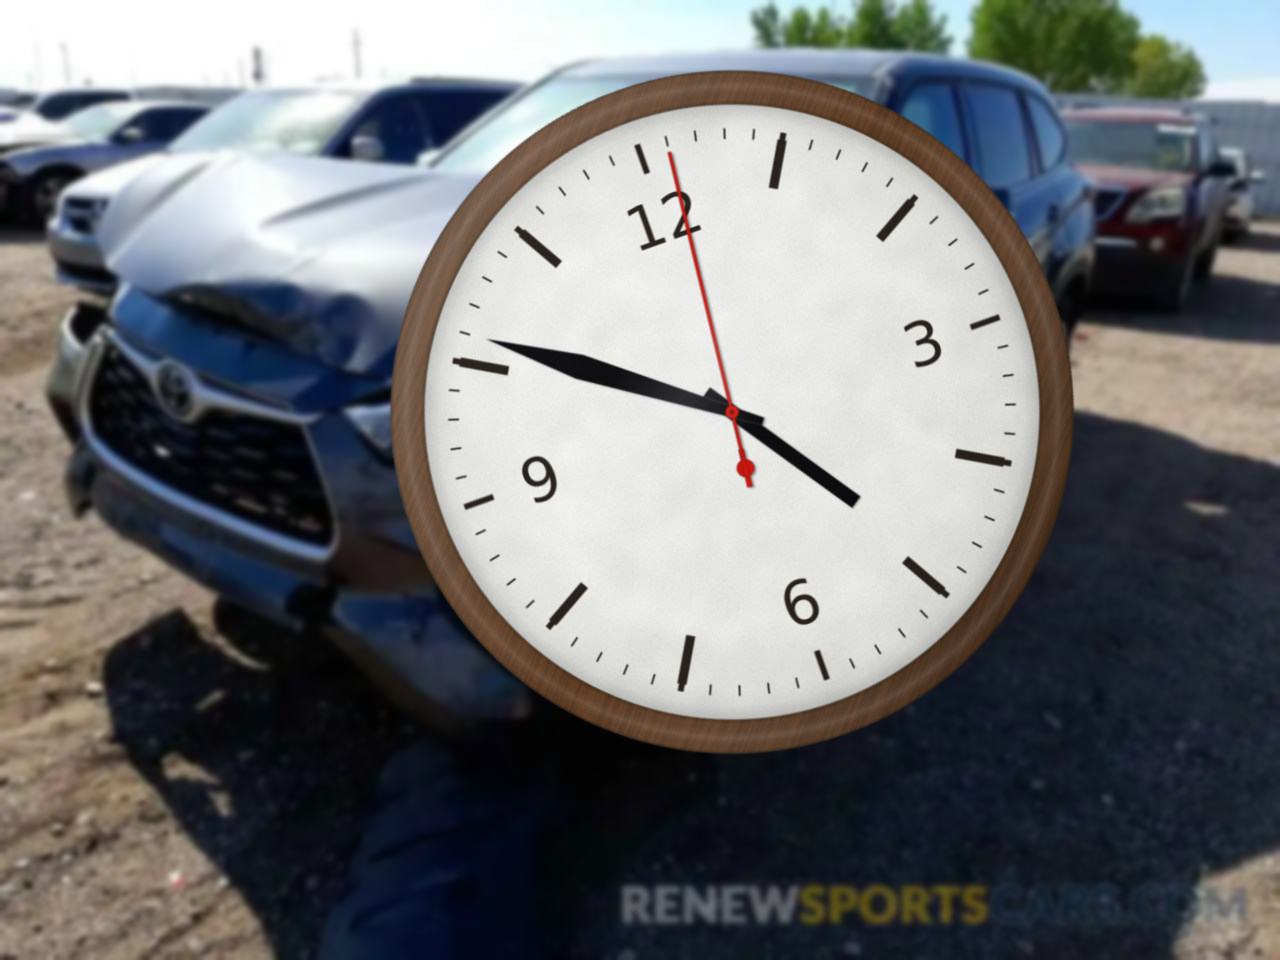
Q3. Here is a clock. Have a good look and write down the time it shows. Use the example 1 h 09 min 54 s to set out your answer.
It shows 4 h 51 min 01 s
